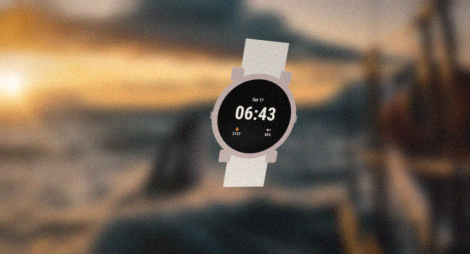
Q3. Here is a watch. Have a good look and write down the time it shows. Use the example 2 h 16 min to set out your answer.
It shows 6 h 43 min
